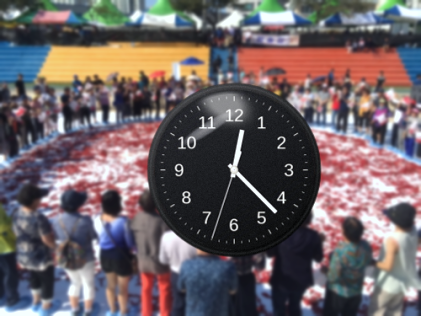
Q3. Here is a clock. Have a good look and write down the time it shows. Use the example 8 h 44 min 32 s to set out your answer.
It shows 12 h 22 min 33 s
